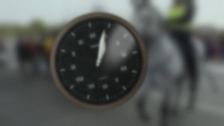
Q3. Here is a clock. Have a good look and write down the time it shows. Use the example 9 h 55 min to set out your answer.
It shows 1 h 04 min
